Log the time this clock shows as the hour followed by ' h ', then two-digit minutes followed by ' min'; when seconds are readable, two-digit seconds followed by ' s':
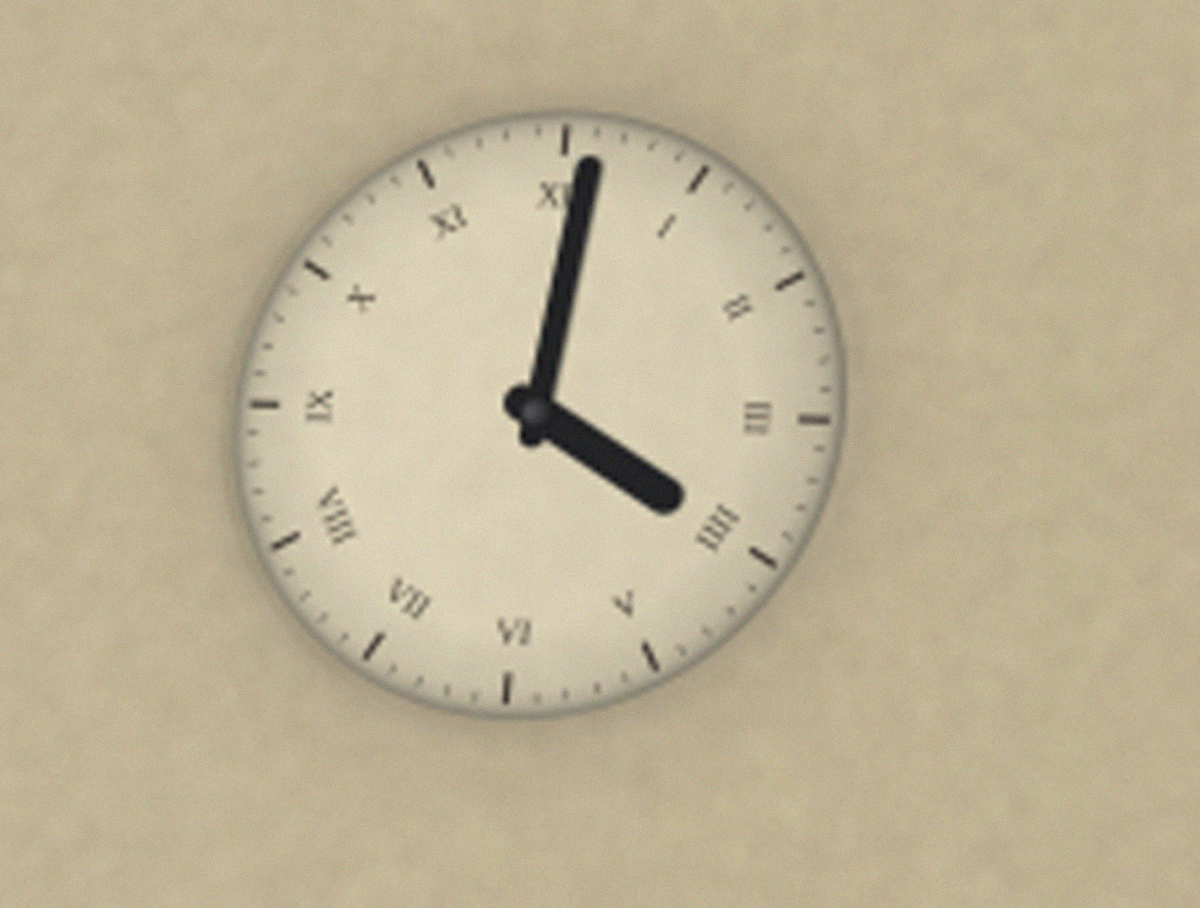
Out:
4 h 01 min
